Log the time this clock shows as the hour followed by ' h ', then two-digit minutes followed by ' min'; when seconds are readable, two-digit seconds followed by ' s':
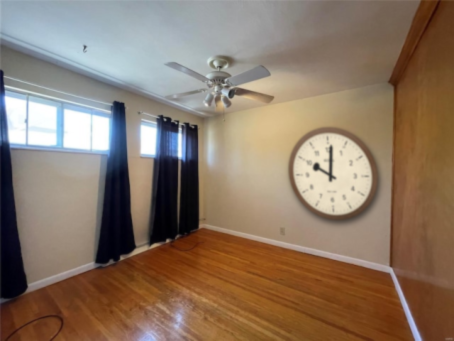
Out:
10 h 01 min
